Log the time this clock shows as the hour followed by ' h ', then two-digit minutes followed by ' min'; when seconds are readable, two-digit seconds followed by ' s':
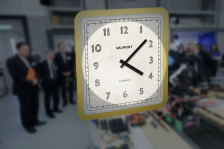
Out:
4 h 08 min
